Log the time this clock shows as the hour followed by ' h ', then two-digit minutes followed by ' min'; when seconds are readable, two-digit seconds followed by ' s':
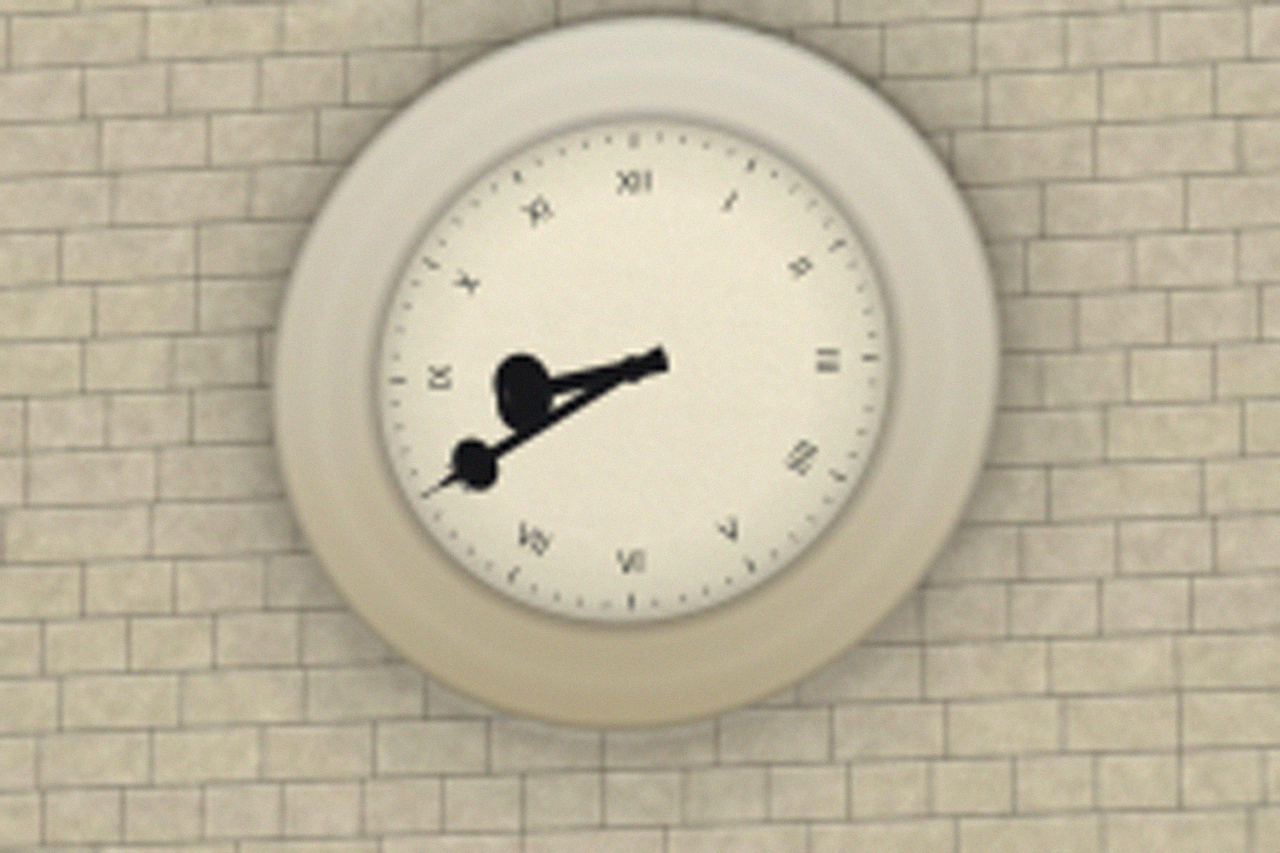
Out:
8 h 40 min
